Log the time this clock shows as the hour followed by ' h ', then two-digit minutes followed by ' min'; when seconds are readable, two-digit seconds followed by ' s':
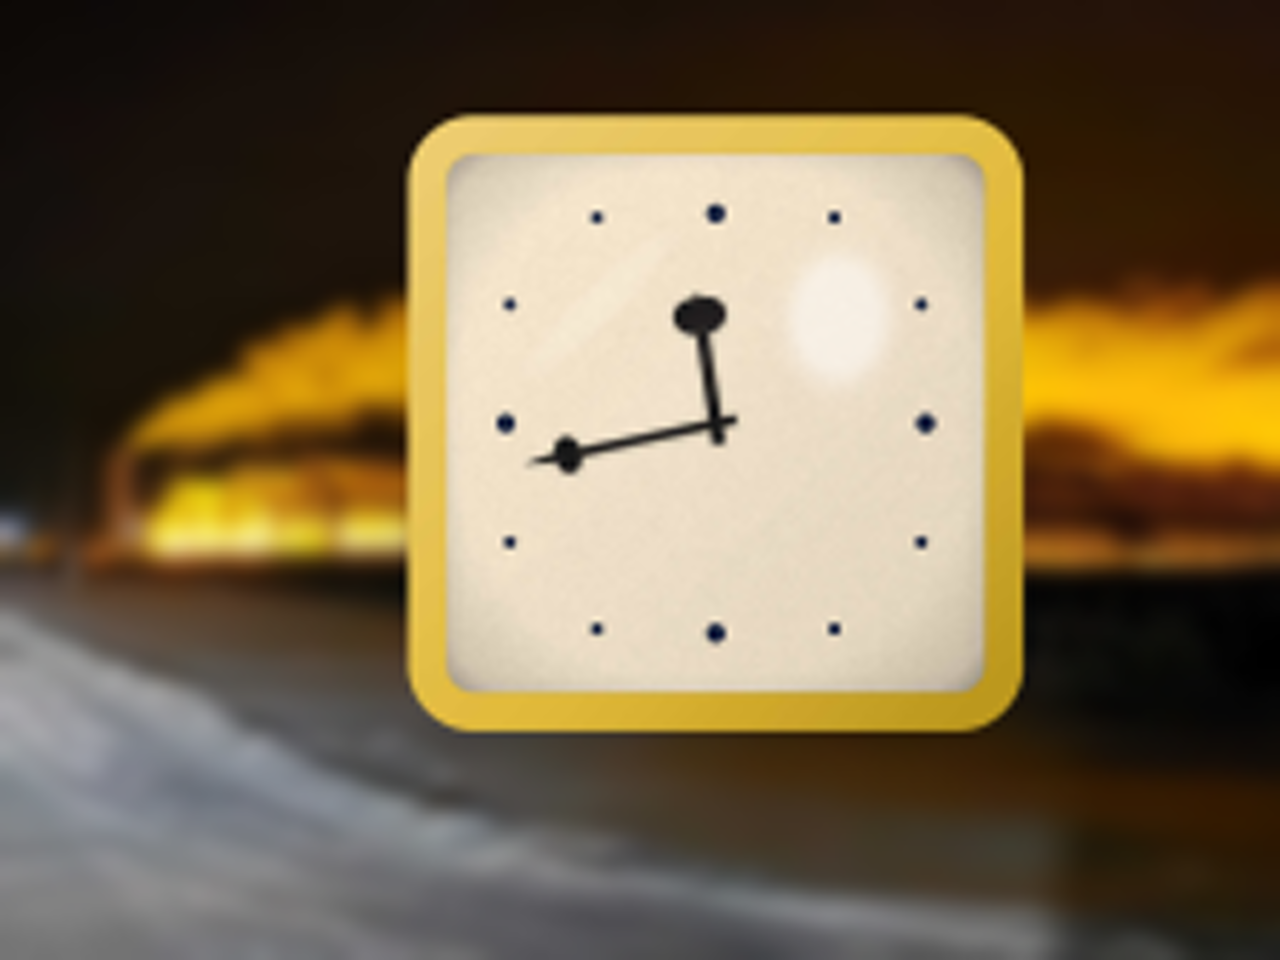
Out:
11 h 43 min
